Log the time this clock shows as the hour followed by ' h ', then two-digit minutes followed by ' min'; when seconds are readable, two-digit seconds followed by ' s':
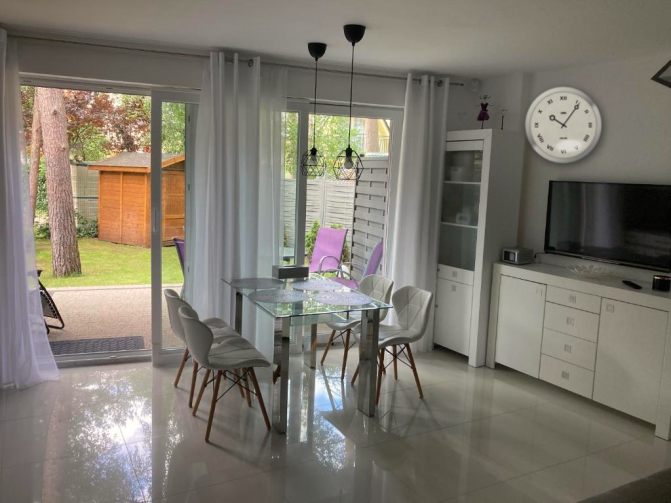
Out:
10 h 06 min
